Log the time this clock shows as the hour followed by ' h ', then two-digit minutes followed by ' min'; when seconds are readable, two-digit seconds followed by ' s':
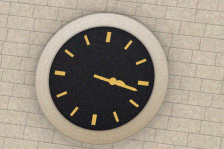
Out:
3 h 17 min
